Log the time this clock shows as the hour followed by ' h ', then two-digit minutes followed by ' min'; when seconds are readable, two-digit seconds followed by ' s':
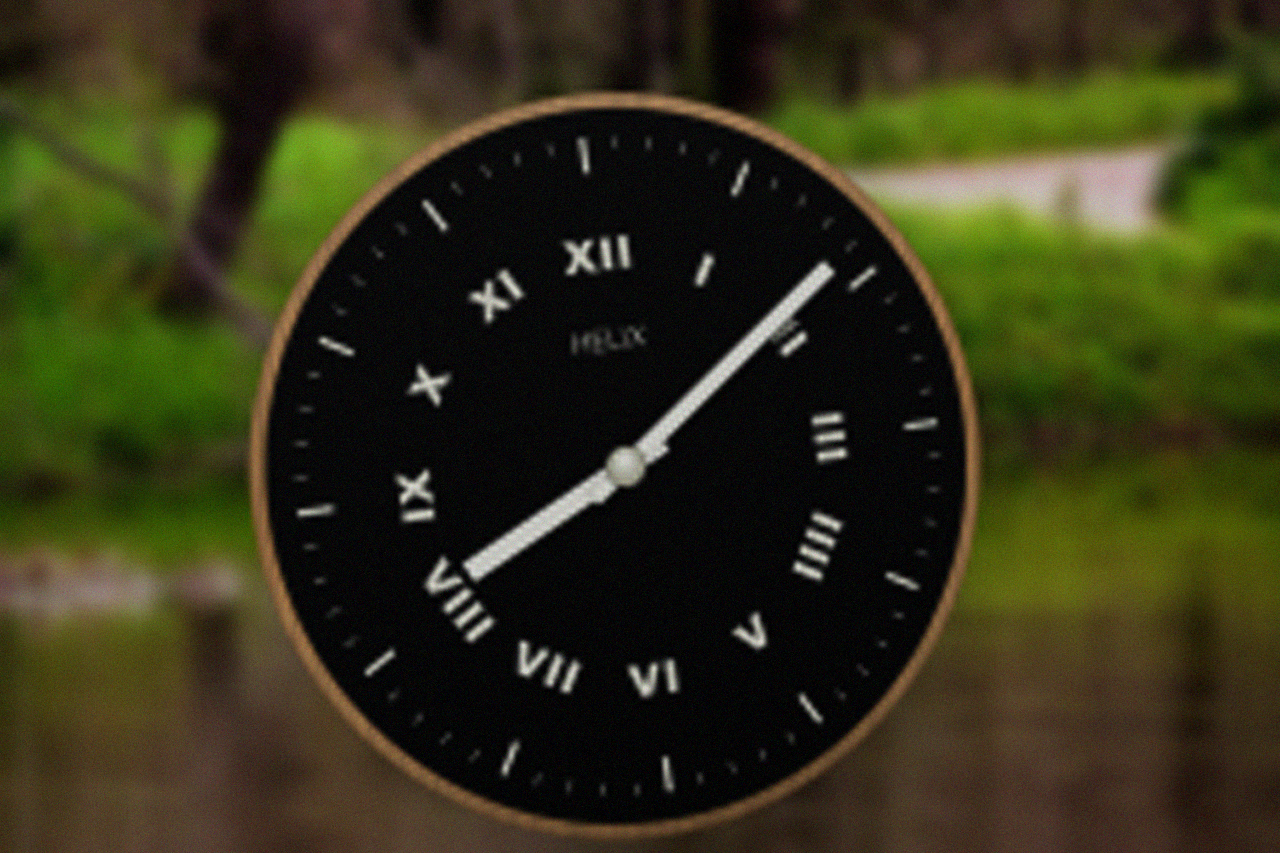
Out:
8 h 09 min
